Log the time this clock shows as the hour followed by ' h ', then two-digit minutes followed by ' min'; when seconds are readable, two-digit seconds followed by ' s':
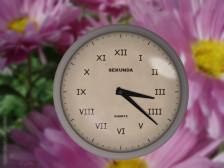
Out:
3 h 22 min
